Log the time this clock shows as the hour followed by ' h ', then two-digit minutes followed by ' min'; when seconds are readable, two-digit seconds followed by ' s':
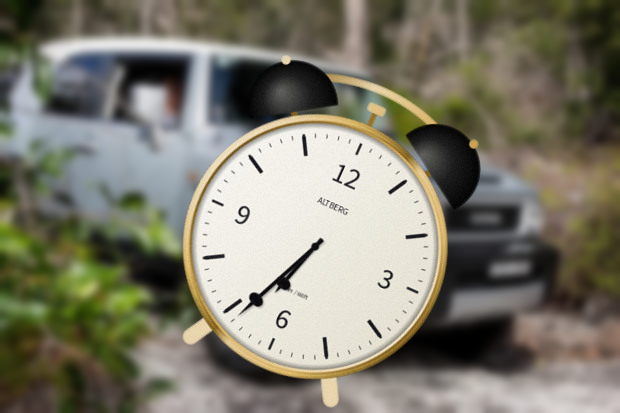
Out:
6 h 34 min
